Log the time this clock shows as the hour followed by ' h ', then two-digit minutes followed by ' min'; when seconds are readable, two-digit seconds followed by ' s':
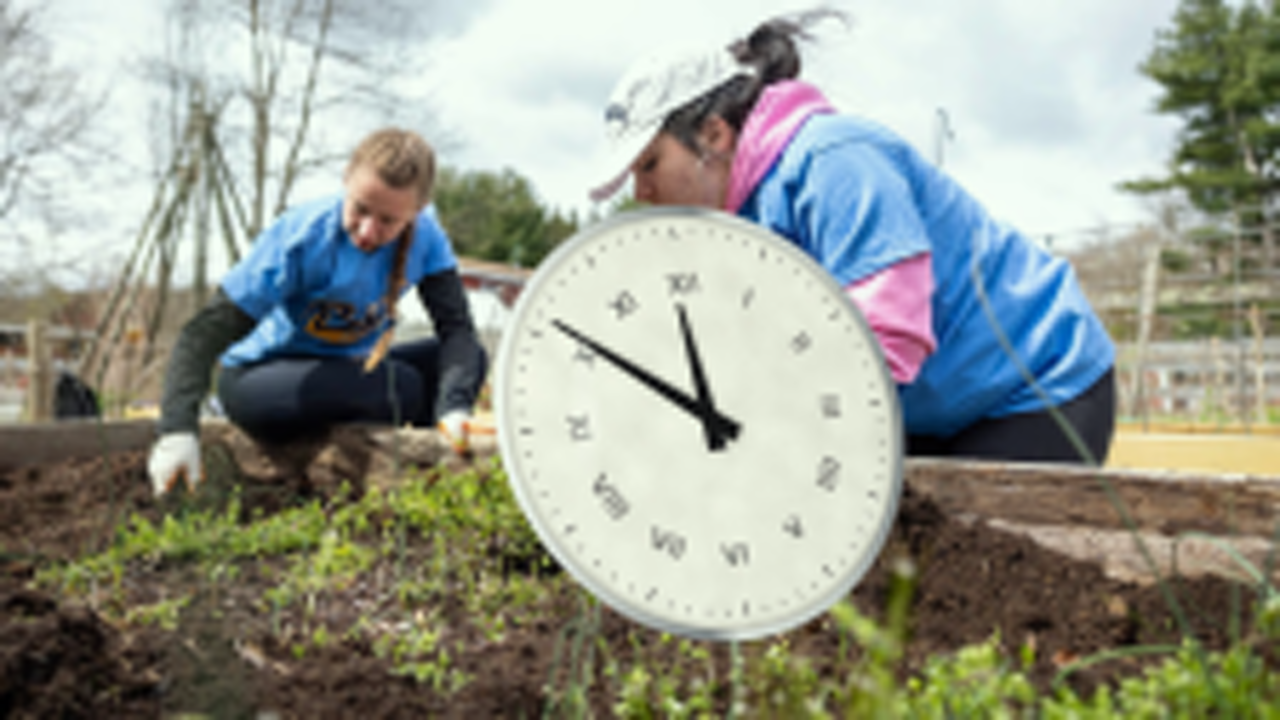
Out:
11 h 51 min
